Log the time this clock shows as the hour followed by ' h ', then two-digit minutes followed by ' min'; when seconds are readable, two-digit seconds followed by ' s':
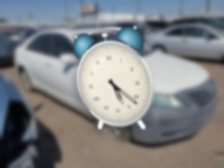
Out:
5 h 22 min
